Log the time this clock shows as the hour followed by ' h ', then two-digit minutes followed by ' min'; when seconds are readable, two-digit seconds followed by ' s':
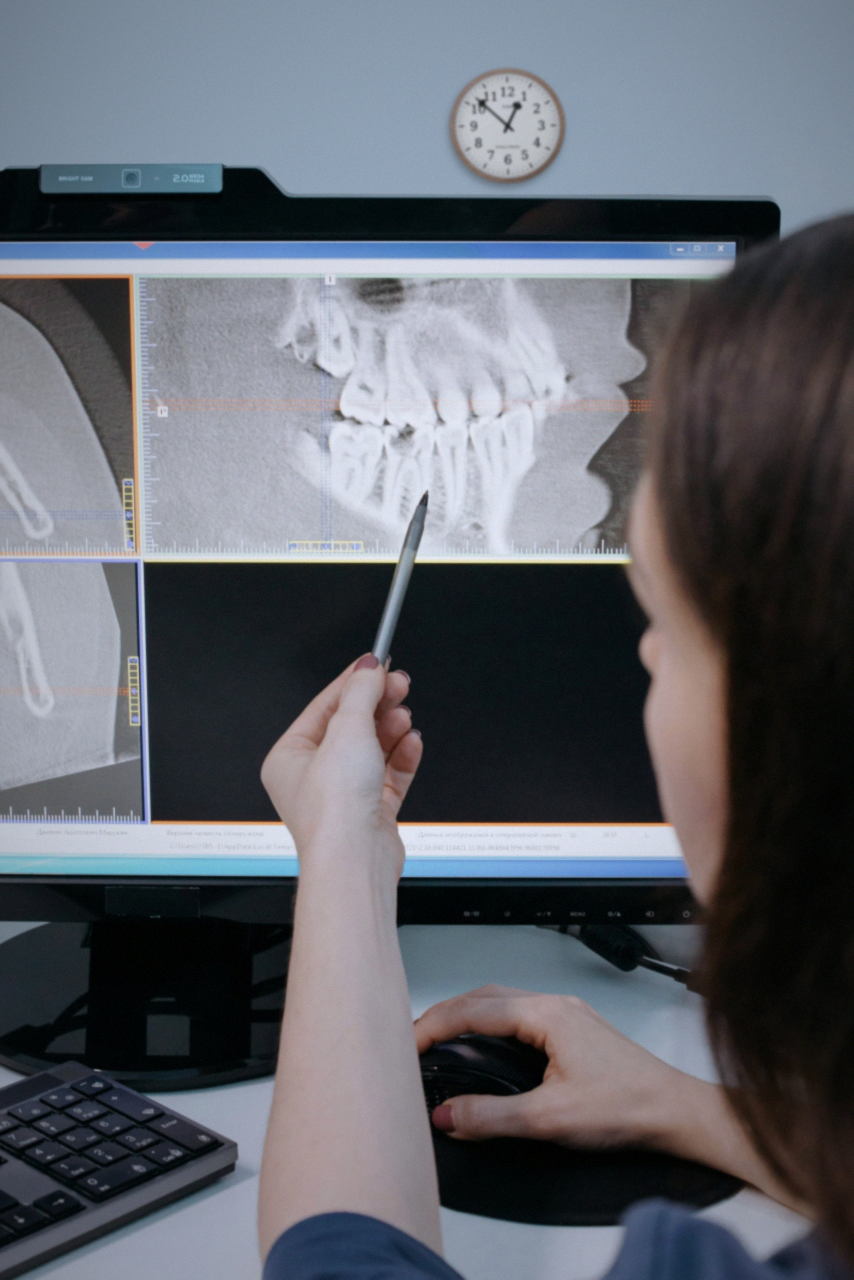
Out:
12 h 52 min
